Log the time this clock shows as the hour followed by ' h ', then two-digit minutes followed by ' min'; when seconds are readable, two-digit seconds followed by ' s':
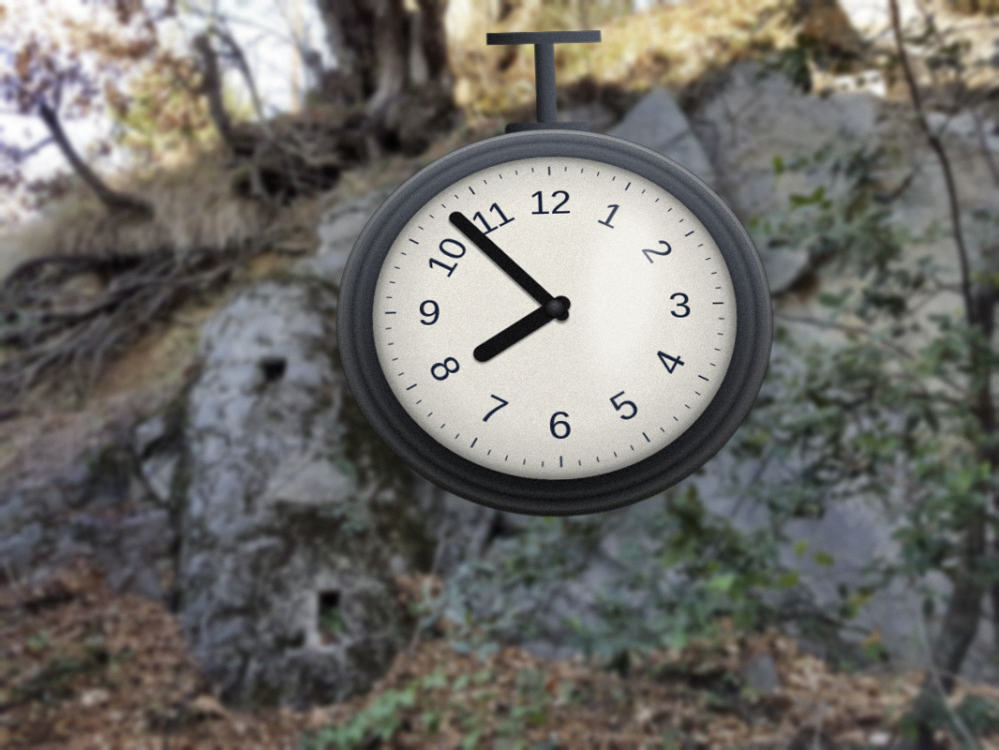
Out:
7 h 53 min
